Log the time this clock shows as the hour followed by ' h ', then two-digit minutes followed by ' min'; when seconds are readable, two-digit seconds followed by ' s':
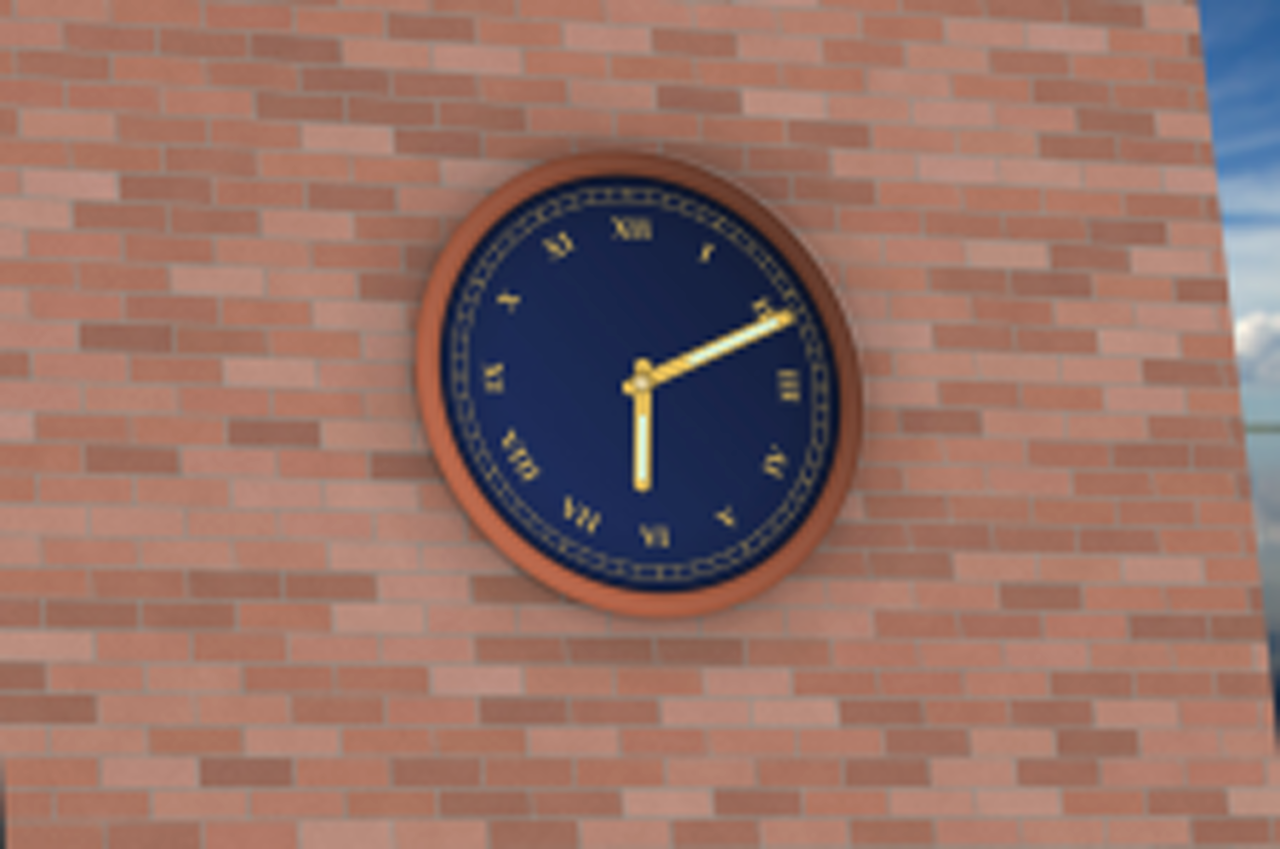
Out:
6 h 11 min
